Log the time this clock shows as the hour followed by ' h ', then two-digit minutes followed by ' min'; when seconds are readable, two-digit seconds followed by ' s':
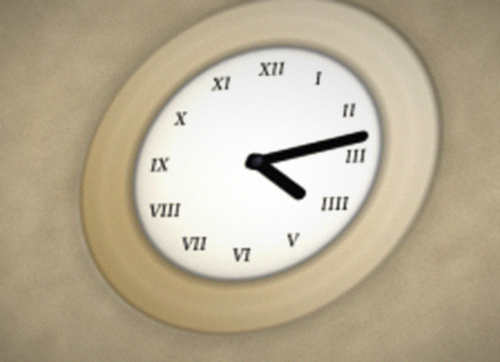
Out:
4 h 13 min
